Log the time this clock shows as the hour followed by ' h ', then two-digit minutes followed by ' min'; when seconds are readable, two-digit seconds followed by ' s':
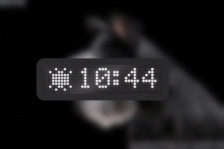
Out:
10 h 44 min
